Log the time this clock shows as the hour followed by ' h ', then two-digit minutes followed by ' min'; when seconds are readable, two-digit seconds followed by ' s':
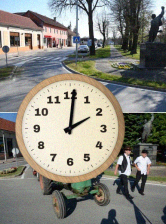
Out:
2 h 01 min
